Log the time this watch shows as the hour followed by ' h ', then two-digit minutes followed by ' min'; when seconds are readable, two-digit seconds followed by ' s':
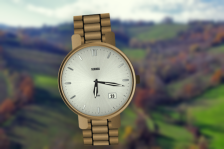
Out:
6 h 17 min
